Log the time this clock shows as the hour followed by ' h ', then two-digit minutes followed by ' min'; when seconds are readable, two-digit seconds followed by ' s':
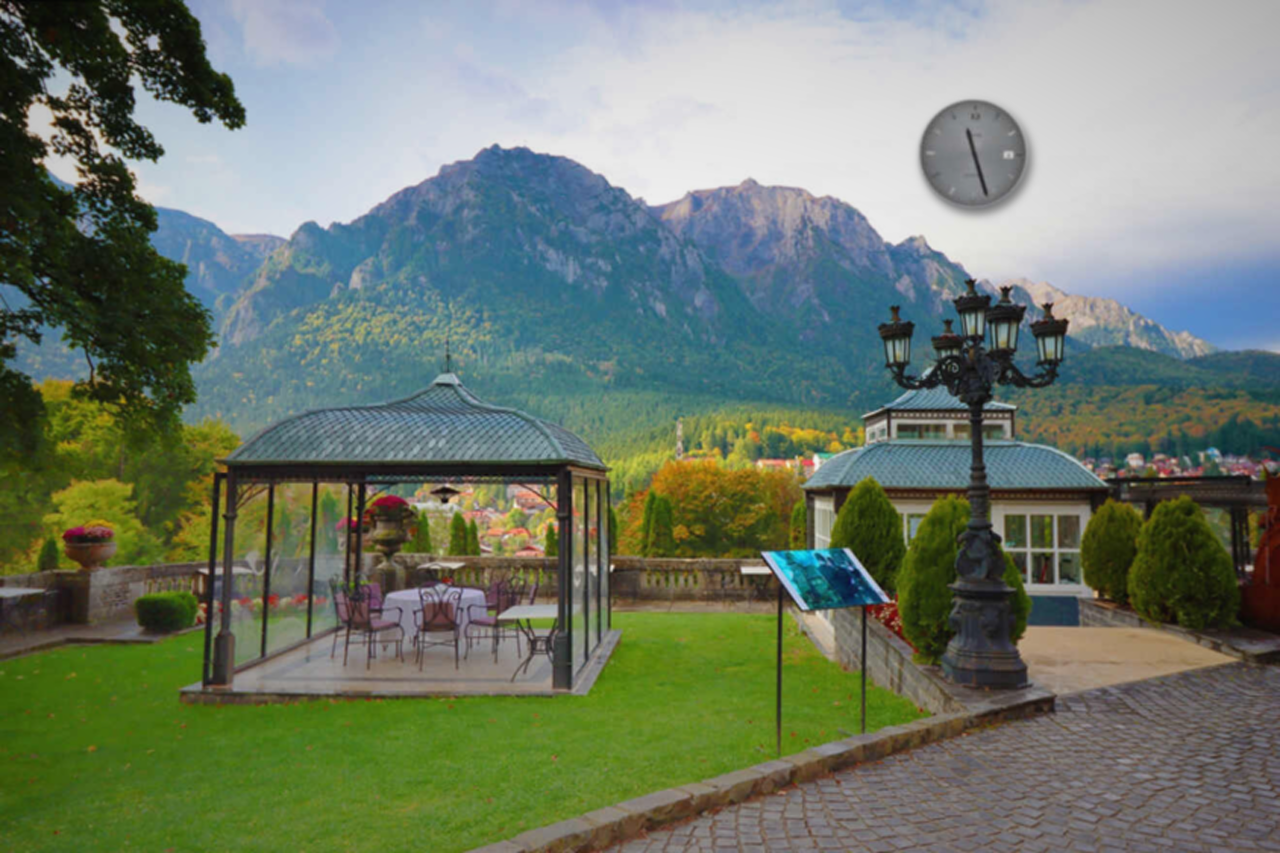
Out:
11 h 27 min
